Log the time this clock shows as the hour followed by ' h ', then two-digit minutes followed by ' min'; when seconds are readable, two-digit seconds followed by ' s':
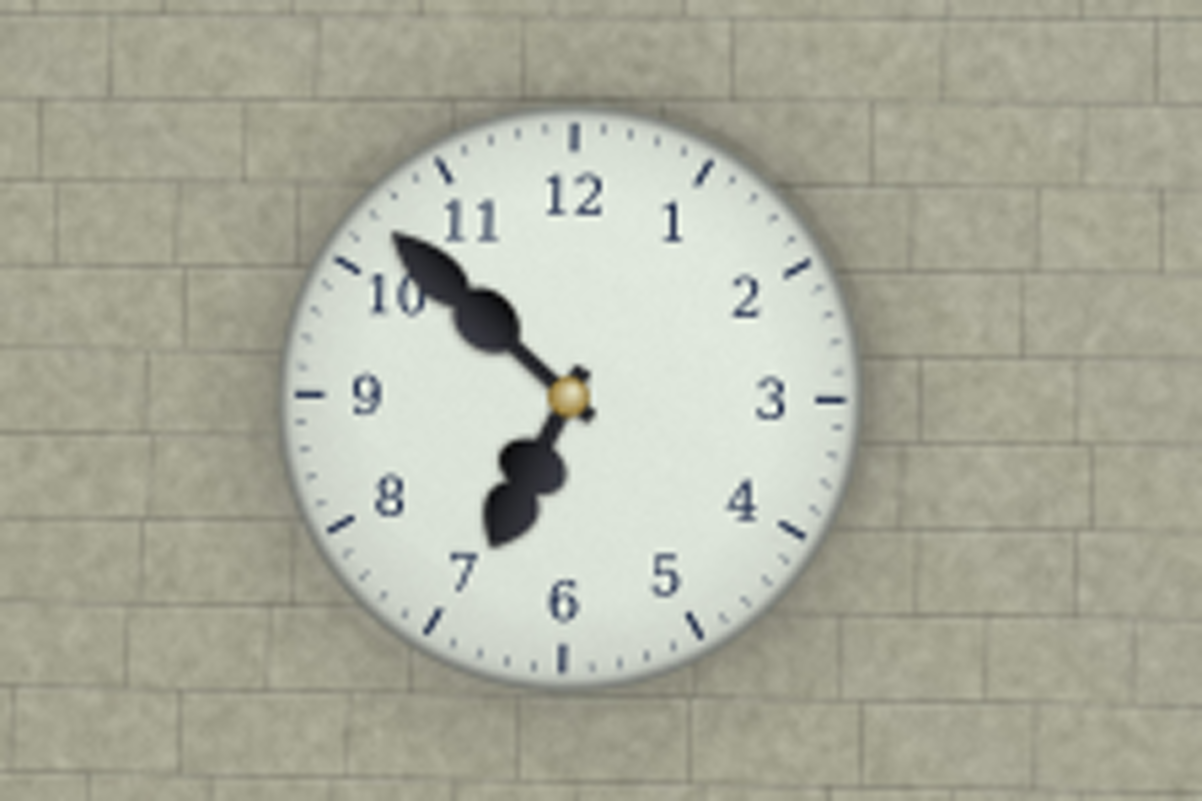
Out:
6 h 52 min
